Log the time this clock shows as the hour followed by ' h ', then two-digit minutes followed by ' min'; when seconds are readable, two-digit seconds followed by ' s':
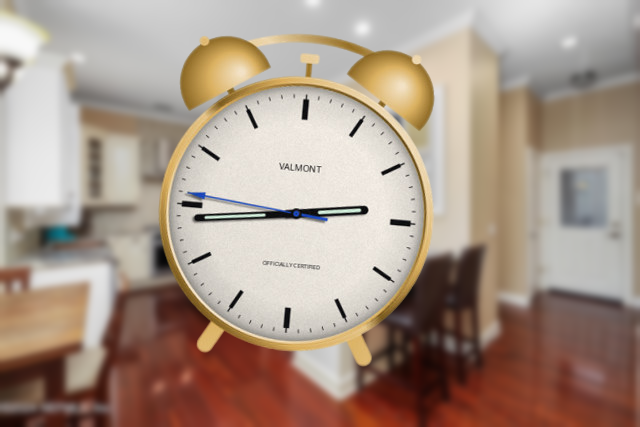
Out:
2 h 43 min 46 s
